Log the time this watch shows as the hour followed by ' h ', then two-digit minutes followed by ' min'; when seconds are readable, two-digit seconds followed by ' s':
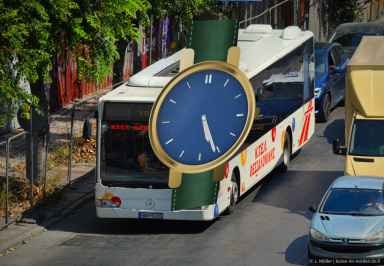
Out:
5 h 26 min
